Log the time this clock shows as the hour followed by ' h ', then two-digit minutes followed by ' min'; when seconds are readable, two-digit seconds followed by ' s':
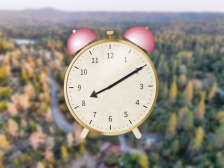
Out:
8 h 10 min
